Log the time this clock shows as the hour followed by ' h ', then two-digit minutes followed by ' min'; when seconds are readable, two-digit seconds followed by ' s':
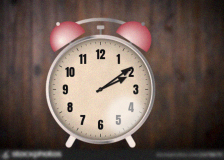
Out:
2 h 09 min
